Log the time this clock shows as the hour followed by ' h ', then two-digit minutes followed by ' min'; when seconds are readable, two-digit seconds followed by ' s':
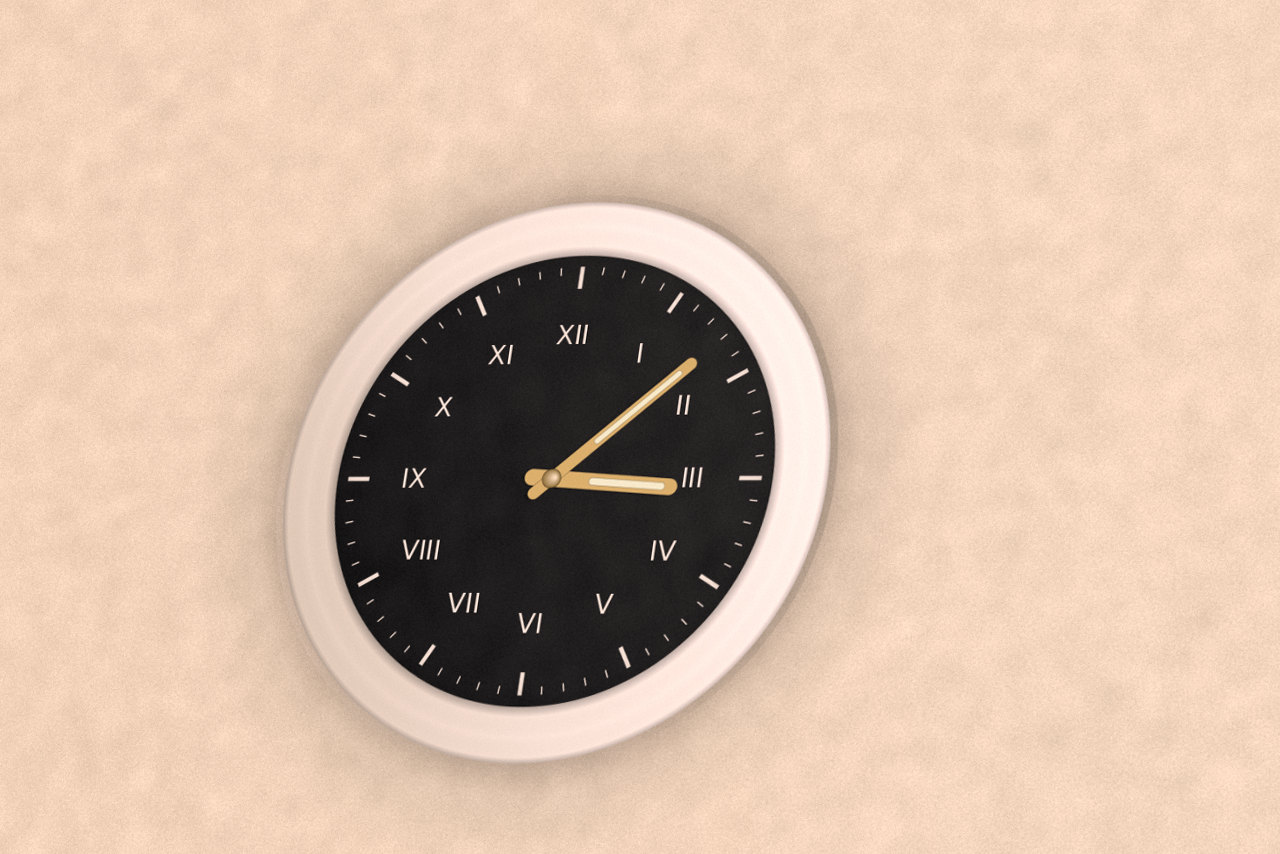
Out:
3 h 08 min
